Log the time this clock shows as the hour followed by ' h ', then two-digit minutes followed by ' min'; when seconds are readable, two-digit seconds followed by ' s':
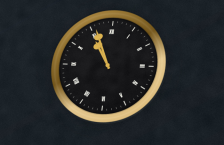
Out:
10 h 56 min
